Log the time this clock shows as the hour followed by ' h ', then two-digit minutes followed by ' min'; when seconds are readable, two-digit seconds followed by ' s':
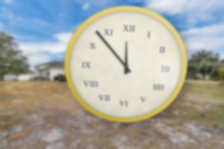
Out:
11 h 53 min
